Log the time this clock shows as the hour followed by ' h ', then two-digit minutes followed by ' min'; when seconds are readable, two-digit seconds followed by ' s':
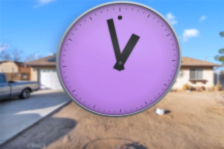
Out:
12 h 58 min
